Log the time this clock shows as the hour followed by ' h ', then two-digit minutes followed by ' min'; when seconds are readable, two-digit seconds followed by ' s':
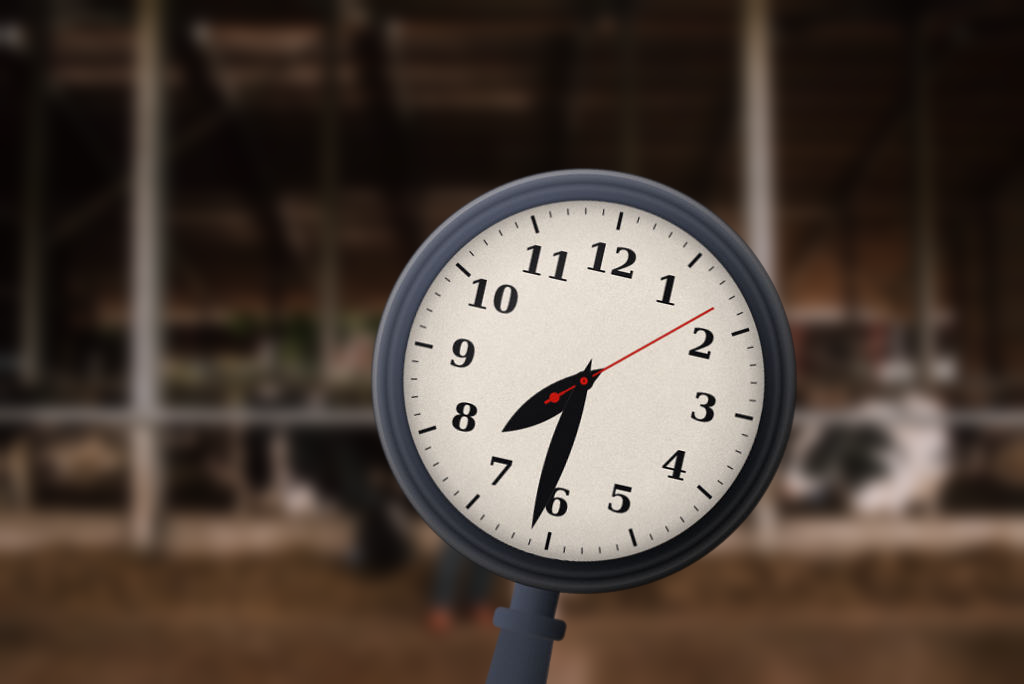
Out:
7 h 31 min 08 s
